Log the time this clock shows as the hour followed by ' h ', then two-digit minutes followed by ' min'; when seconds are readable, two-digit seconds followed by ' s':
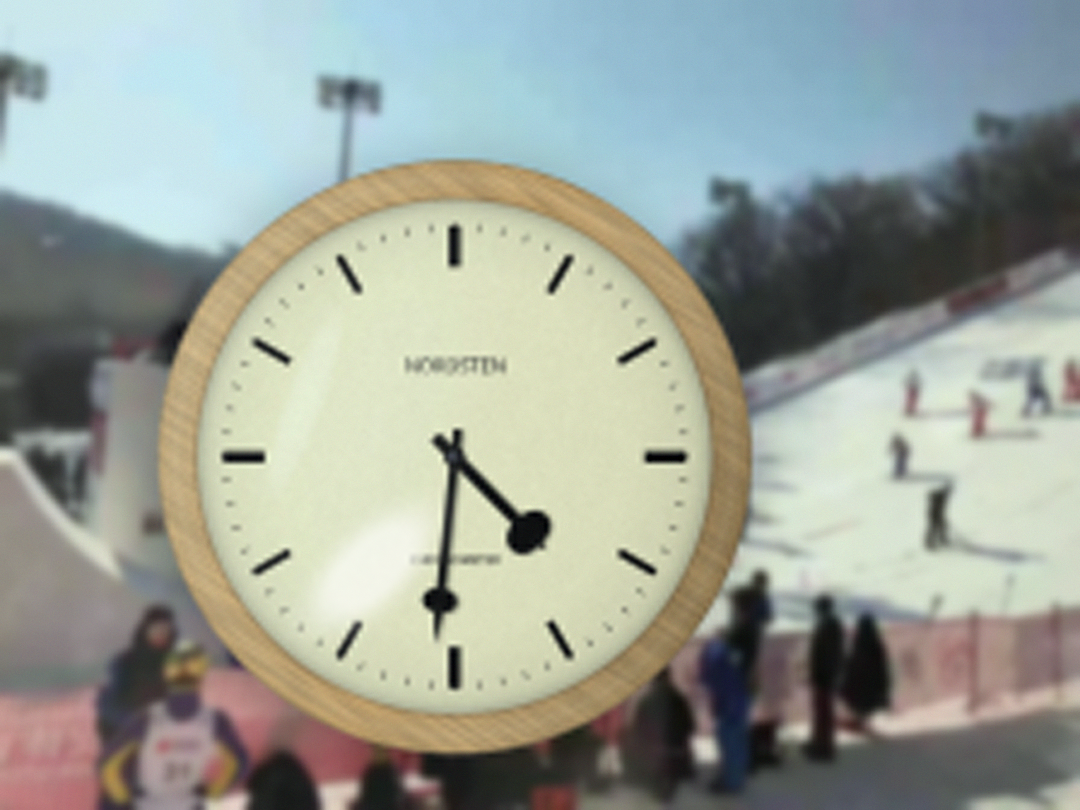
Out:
4 h 31 min
